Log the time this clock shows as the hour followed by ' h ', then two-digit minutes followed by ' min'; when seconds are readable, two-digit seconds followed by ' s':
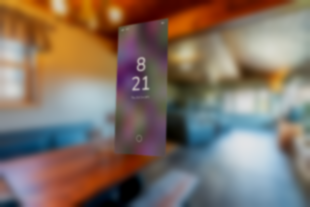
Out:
8 h 21 min
